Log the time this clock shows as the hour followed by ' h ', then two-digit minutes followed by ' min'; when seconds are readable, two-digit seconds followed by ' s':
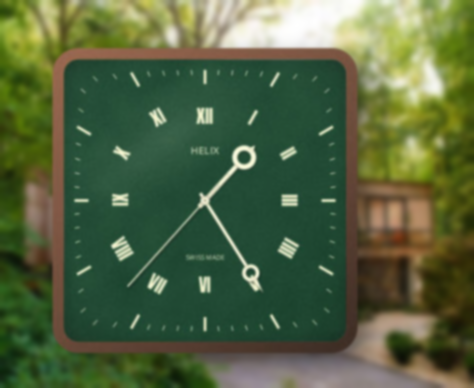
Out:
1 h 24 min 37 s
